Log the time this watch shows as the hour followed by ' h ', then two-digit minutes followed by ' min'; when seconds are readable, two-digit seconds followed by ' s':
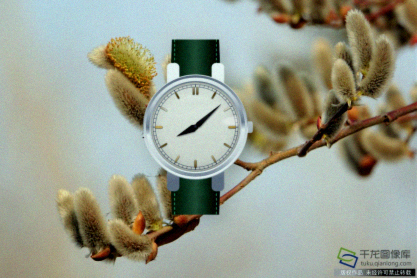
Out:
8 h 08 min
